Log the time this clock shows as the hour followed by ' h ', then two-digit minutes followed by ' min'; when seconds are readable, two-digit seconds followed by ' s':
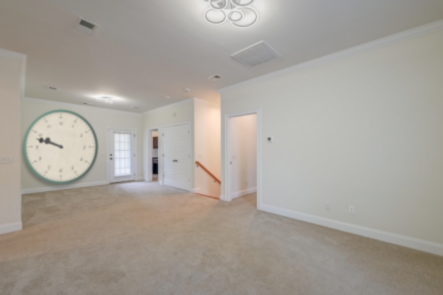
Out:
9 h 48 min
